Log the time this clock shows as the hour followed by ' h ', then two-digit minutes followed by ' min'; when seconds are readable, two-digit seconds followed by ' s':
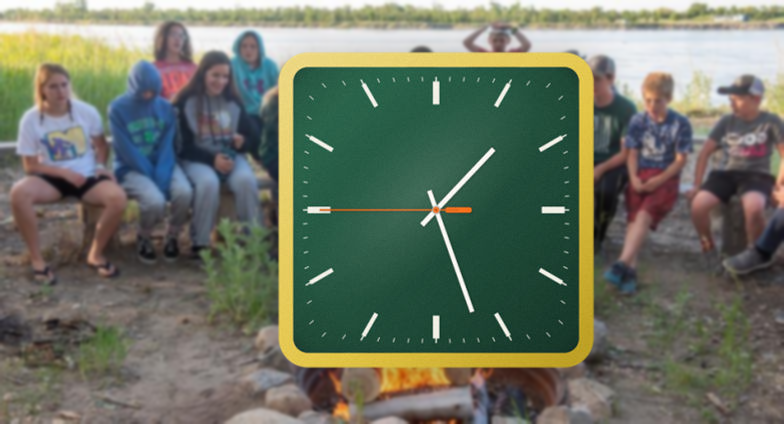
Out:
1 h 26 min 45 s
